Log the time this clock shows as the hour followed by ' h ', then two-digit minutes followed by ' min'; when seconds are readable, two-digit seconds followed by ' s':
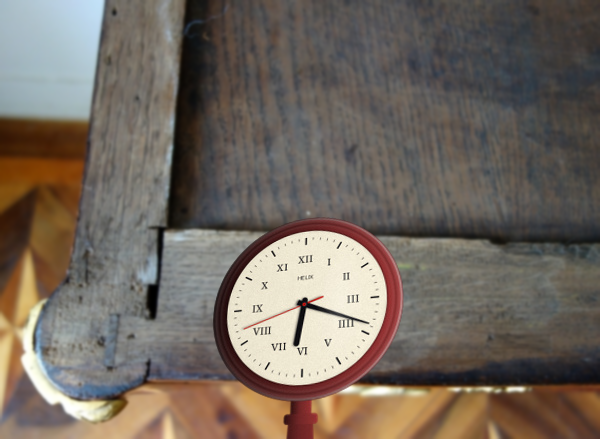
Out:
6 h 18 min 42 s
